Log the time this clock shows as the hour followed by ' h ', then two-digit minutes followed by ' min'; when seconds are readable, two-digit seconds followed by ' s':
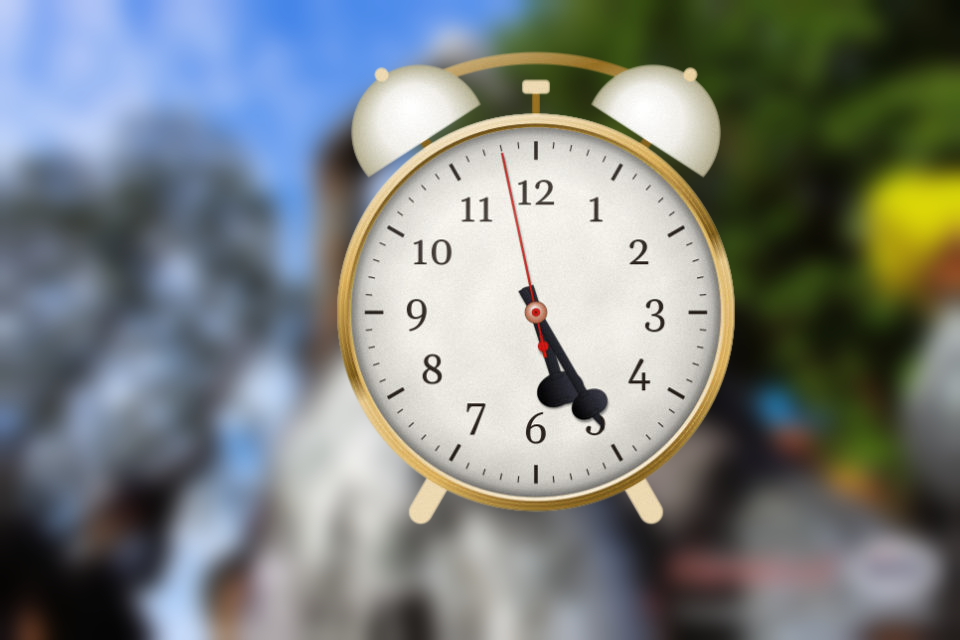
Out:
5 h 24 min 58 s
